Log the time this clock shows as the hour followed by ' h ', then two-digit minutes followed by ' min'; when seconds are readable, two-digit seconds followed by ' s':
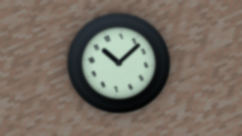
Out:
11 h 12 min
